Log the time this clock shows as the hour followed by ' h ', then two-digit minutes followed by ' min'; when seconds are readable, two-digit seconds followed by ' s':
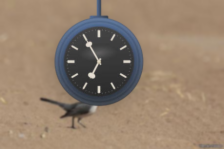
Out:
6 h 55 min
